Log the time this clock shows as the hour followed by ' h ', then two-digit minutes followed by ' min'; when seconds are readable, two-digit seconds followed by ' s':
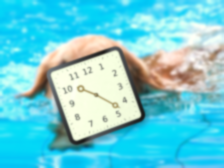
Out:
10 h 23 min
